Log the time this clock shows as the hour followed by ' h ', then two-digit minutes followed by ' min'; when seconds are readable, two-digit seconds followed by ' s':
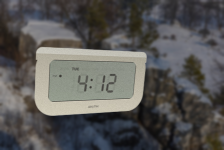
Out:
4 h 12 min
